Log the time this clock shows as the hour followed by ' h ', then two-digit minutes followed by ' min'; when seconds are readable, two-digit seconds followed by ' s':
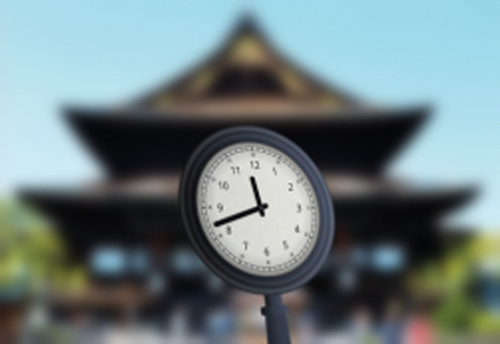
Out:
11 h 42 min
